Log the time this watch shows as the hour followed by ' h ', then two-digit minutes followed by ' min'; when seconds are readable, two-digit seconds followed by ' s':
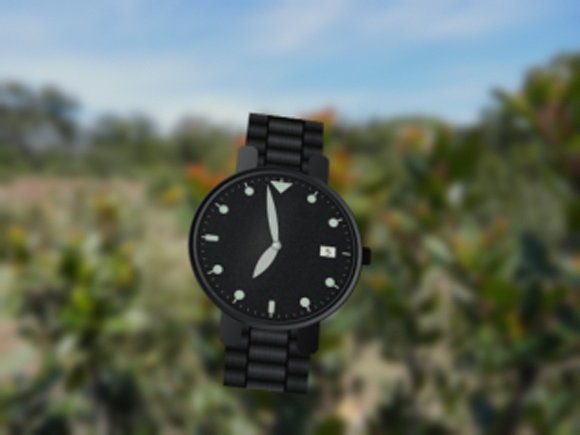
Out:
6 h 58 min
